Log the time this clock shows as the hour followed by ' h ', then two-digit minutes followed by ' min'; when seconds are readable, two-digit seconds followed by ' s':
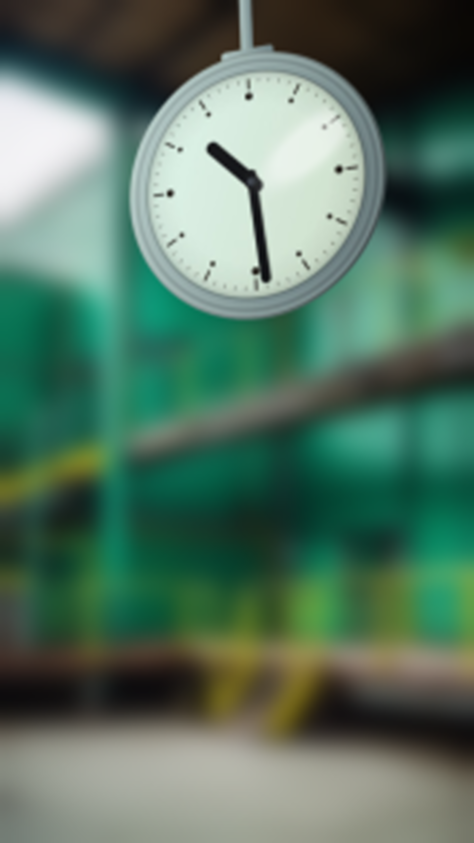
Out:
10 h 29 min
